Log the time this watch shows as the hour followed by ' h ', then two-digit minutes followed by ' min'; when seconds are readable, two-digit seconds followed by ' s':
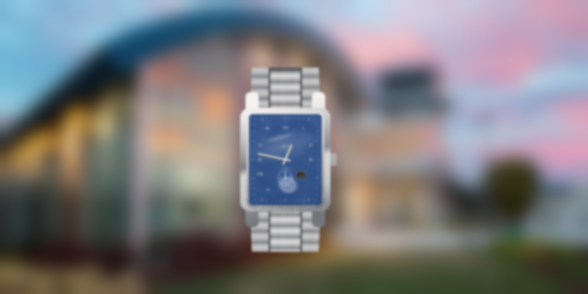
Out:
12 h 47 min
